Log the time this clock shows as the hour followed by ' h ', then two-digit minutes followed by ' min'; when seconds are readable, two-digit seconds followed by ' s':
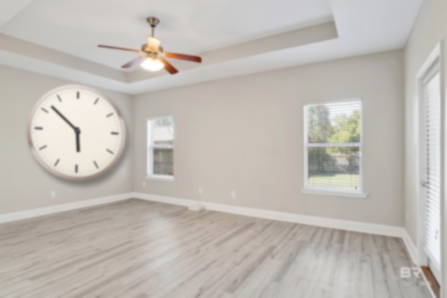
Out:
5 h 52 min
